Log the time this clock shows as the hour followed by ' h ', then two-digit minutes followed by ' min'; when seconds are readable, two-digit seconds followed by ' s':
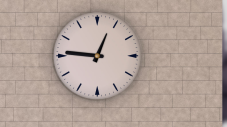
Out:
12 h 46 min
